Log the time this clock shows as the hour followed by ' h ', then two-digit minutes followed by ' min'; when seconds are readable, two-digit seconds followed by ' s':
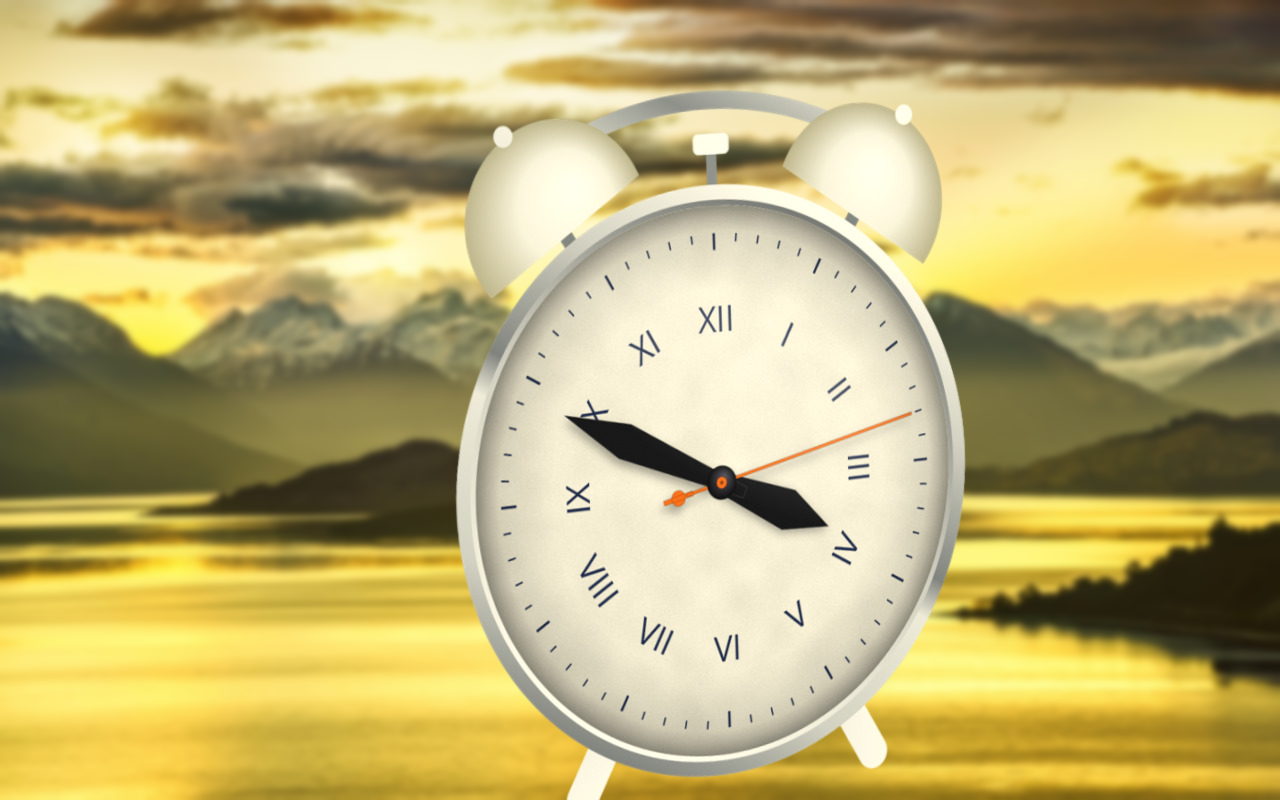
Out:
3 h 49 min 13 s
